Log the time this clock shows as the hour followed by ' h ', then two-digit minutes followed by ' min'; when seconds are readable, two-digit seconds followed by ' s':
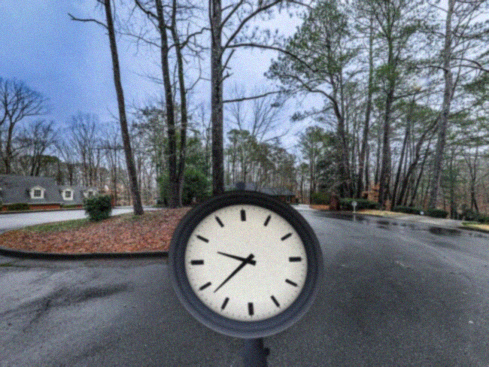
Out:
9 h 38 min
